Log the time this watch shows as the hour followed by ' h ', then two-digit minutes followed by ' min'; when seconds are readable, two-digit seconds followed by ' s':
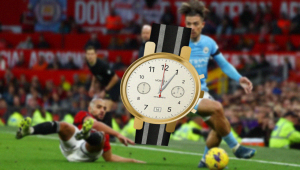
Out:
12 h 05 min
